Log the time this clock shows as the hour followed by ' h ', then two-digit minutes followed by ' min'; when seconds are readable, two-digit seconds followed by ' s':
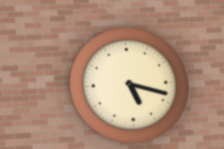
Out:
5 h 18 min
